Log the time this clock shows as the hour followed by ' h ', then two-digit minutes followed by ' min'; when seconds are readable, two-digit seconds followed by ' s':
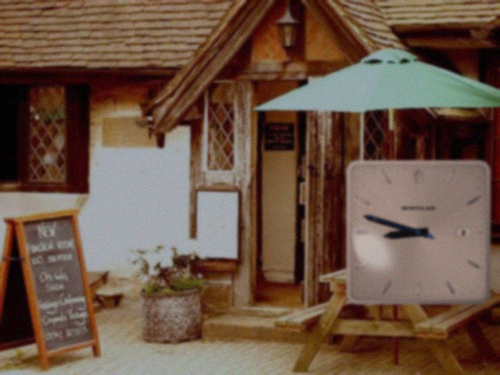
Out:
8 h 47 min 48 s
